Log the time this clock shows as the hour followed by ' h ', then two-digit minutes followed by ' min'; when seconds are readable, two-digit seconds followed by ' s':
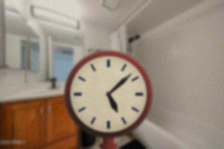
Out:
5 h 08 min
